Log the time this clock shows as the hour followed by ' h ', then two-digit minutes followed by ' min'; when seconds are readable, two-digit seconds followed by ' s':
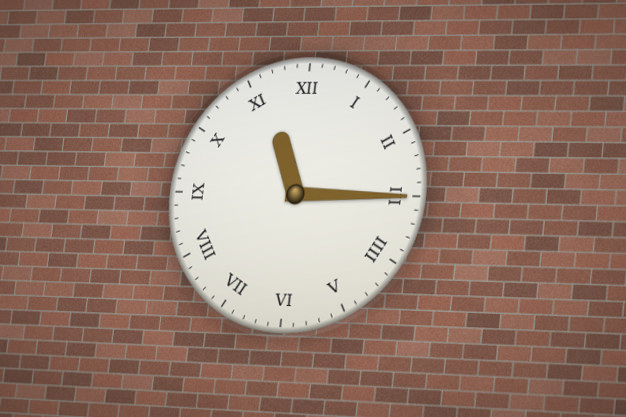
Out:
11 h 15 min
